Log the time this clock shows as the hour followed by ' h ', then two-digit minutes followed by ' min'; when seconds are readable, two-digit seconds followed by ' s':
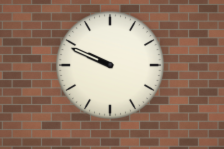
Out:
9 h 49 min
